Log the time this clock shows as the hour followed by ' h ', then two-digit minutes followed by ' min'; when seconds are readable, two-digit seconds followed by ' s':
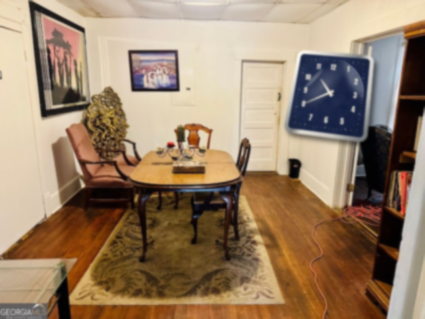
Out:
10 h 40 min
